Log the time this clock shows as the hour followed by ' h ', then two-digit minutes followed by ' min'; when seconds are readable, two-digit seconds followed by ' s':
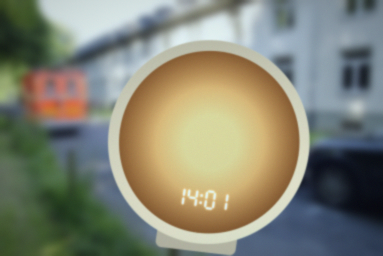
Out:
14 h 01 min
